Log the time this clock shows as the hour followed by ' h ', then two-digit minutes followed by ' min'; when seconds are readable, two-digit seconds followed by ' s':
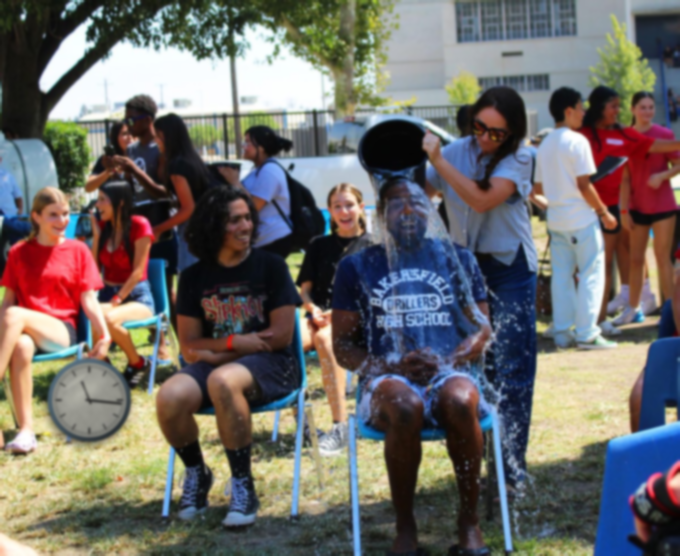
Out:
11 h 16 min
